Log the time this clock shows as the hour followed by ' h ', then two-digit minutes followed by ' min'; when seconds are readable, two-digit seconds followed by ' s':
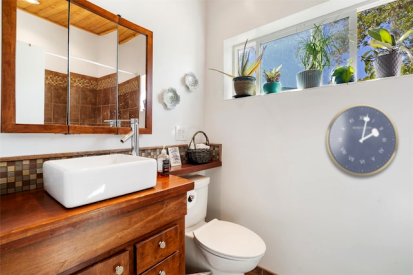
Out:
2 h 02 min
